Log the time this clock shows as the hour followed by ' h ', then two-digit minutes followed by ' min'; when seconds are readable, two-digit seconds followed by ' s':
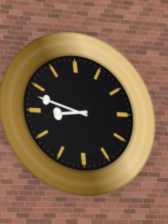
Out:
8 h 48 min
